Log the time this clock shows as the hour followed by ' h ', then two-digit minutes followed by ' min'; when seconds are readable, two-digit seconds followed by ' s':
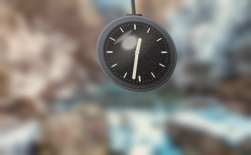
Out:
12 h 32 min
